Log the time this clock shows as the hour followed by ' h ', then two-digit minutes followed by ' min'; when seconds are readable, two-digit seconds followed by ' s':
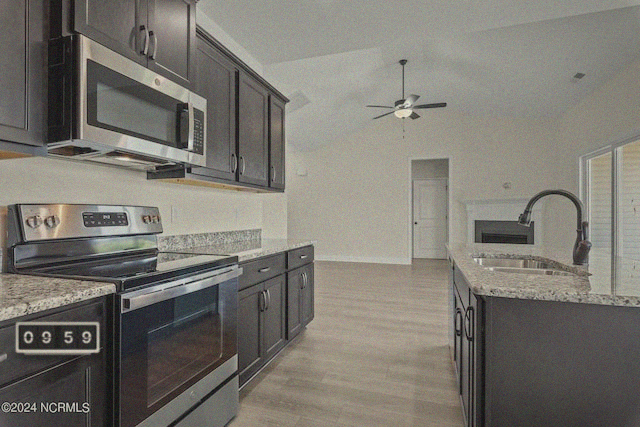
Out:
9 h 59 min
